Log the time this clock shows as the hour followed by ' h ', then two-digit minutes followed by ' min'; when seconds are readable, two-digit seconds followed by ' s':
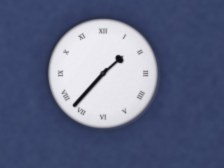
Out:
1 h 37 min
